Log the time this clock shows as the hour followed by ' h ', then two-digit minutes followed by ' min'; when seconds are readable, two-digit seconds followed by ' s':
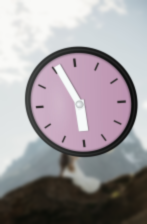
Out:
5 h 56 min
